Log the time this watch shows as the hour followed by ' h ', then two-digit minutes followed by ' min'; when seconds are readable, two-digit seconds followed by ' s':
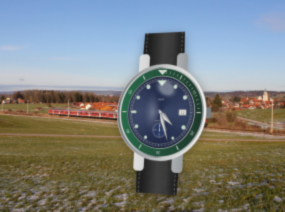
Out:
4 h 27 min
